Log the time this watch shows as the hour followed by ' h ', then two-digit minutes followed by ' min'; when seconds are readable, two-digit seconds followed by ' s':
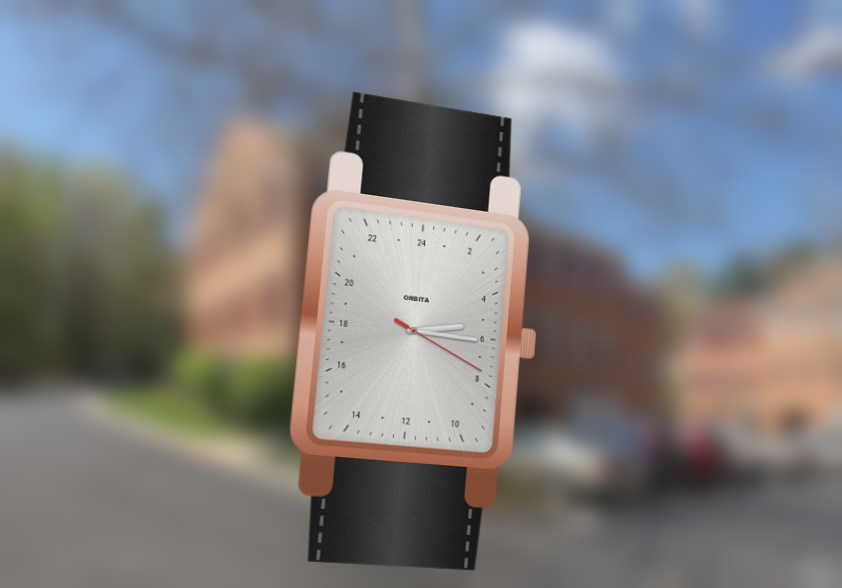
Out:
5 h 15 min 19 s
